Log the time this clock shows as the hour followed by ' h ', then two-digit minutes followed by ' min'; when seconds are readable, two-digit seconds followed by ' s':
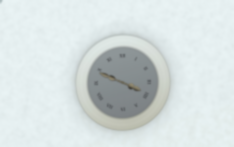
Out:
3 h 49 min
